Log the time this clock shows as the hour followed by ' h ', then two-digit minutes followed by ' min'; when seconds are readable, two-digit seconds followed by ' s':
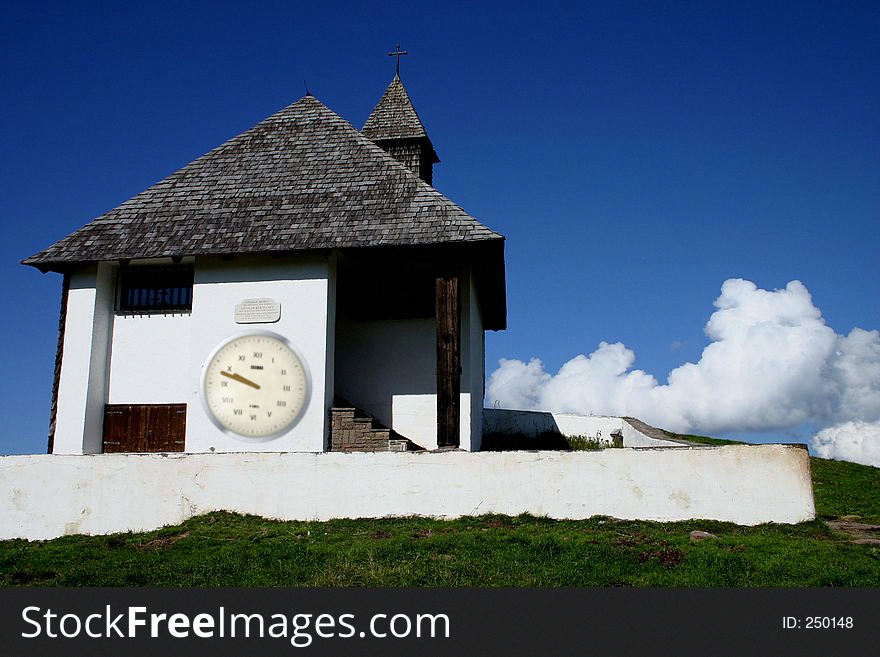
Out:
9 h 48 min
